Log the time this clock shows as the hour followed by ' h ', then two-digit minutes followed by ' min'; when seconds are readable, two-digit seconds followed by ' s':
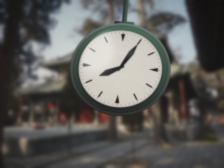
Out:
8 h 05 min
